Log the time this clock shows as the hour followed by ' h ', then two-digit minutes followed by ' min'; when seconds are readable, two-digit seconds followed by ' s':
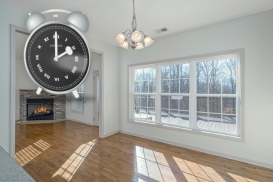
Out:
2 h 00 min
